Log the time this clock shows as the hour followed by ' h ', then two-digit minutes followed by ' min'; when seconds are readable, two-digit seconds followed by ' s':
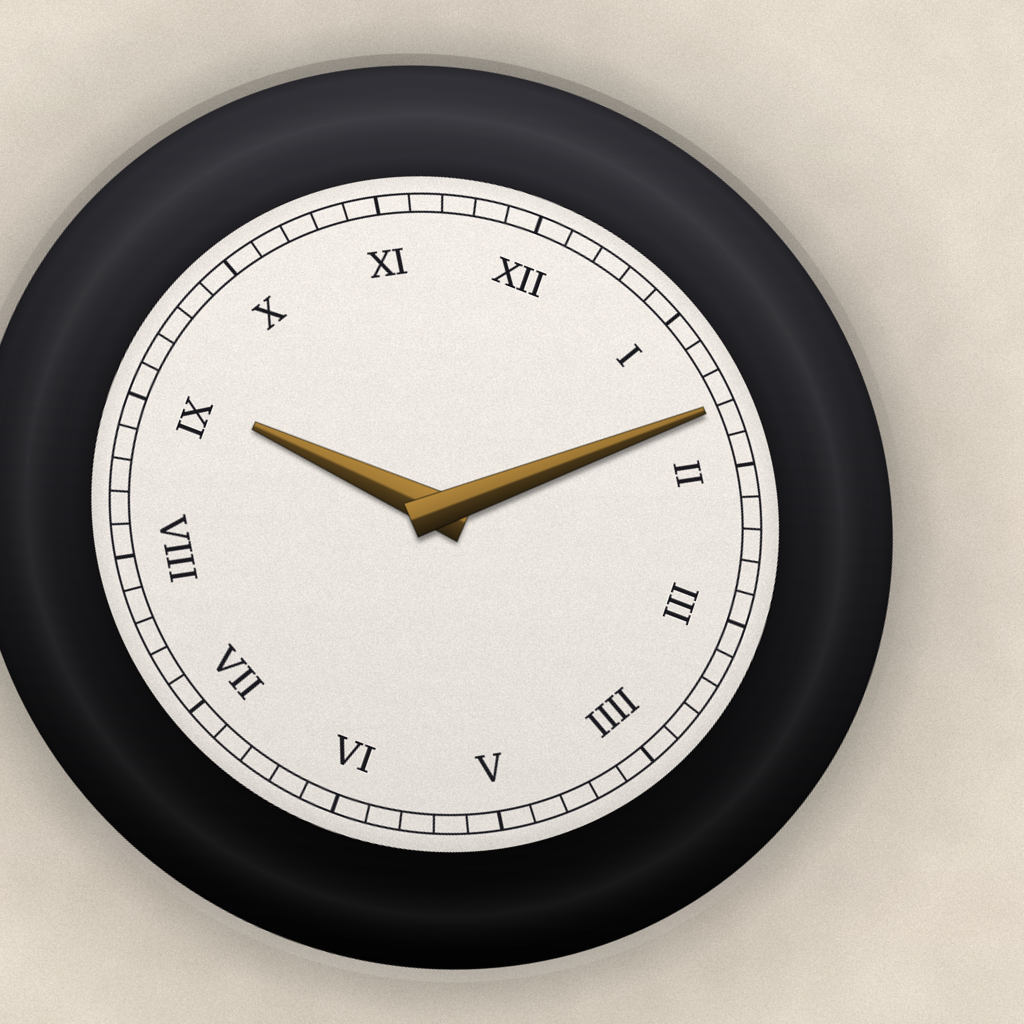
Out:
9 h 08 min
